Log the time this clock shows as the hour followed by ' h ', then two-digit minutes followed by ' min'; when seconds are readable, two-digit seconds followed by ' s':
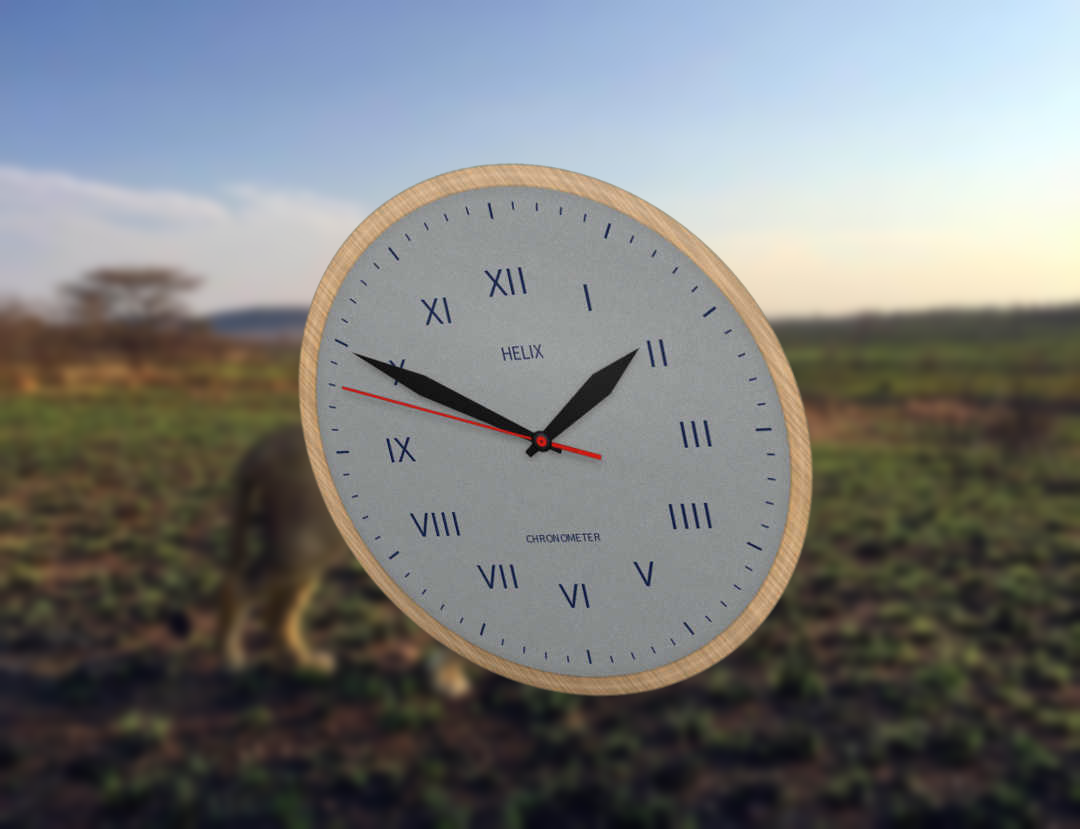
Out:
1 h 49 min 48 s
